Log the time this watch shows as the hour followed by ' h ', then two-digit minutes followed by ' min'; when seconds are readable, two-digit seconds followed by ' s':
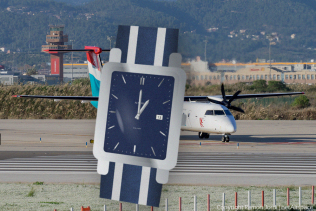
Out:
1 h 00 min
